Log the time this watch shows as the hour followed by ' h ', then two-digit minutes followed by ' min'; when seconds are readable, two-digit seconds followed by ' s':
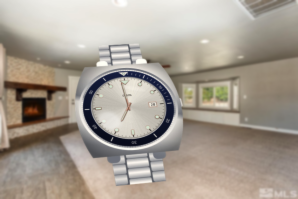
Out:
6 h 59 min
